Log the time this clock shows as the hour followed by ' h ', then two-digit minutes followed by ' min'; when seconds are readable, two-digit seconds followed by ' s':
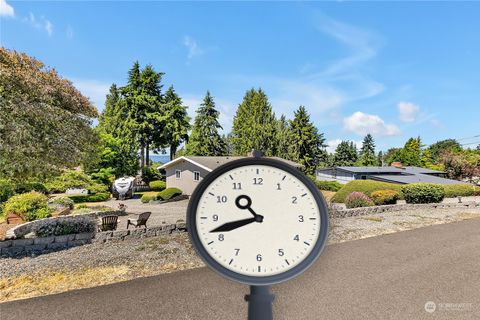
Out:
10 h 42 min
